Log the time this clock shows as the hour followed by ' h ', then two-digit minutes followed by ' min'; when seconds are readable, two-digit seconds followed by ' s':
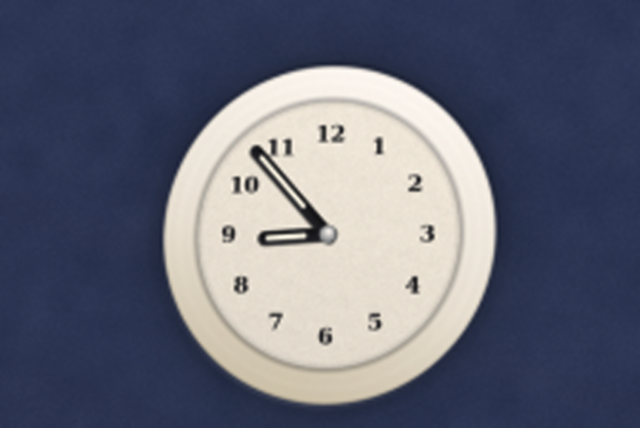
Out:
8 h 53 min
